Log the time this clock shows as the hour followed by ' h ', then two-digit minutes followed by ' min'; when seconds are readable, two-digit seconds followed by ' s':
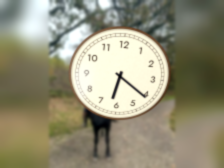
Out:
6 h 21 min
